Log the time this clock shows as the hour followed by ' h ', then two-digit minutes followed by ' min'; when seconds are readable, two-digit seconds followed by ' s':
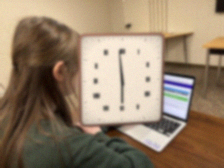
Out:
5 h 59 min
